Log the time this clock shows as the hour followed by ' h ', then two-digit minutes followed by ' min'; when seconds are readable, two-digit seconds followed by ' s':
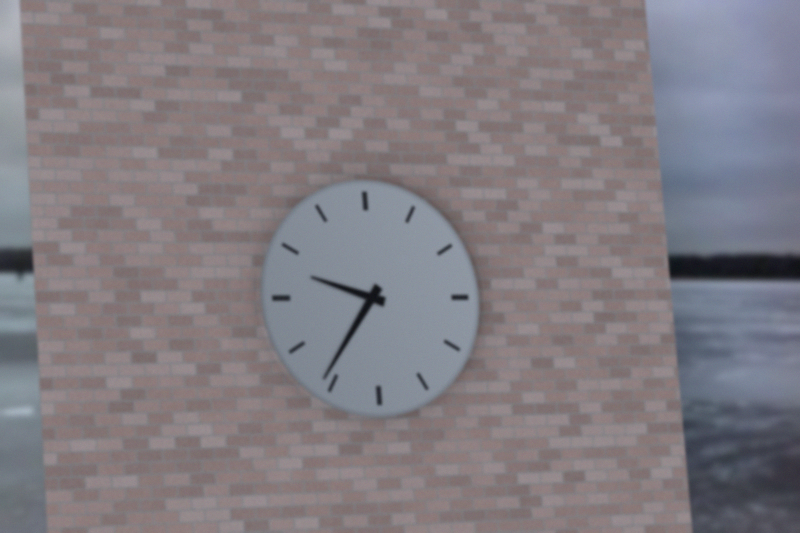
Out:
9 h 36 min
